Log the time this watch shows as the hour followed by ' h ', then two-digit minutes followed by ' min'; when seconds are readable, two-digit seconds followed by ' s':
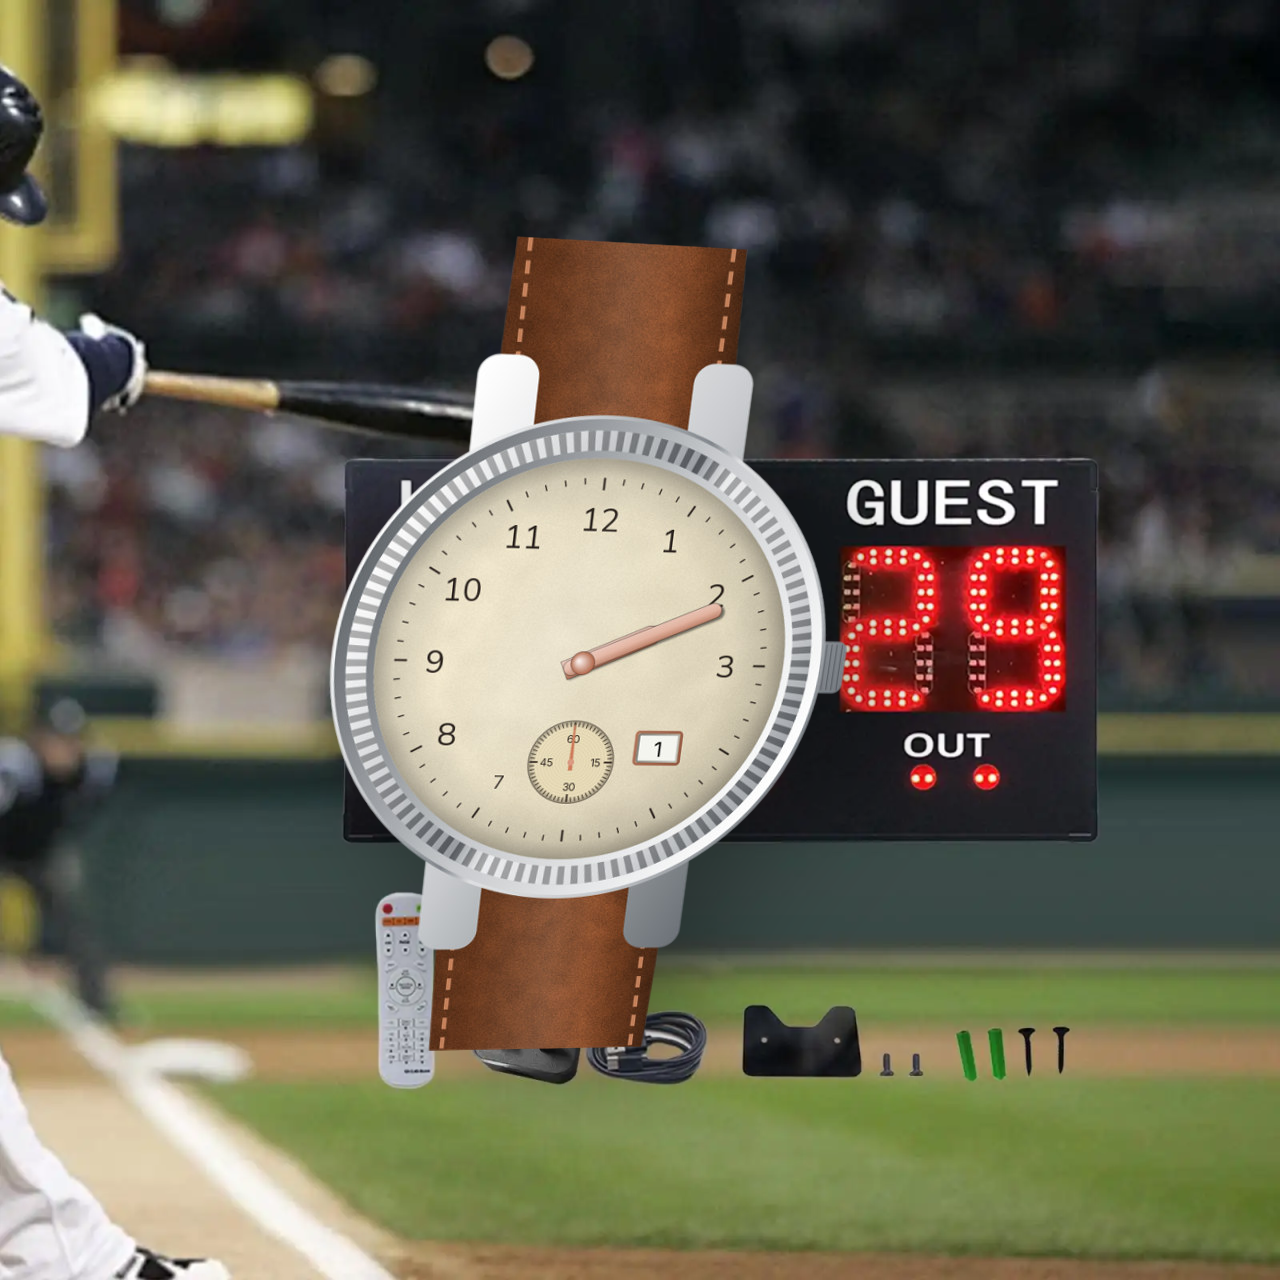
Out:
2 h 11 min 00 s
